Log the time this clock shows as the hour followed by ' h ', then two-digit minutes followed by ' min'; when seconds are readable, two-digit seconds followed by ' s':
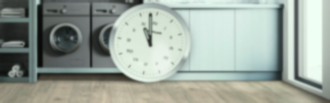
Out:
10 h 58 min
